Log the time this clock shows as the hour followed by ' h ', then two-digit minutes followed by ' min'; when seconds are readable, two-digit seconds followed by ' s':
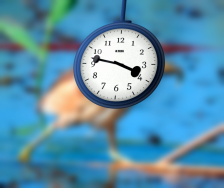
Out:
3 h 47 min
